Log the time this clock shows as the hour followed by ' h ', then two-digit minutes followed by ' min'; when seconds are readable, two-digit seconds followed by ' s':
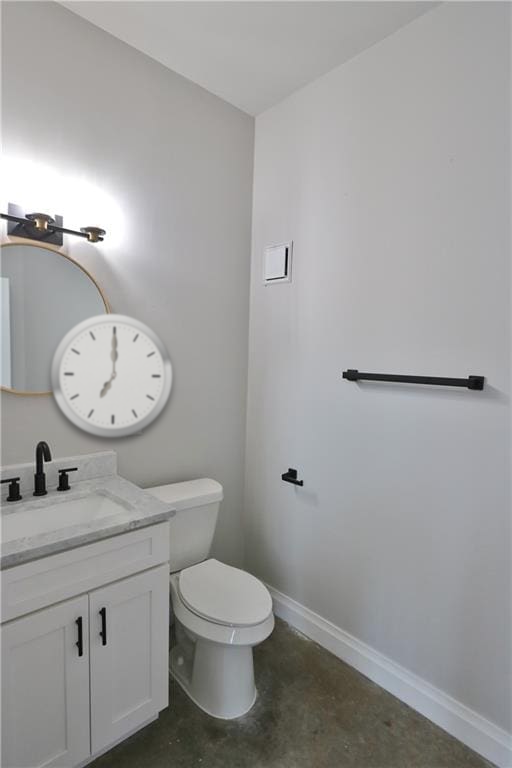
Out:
7 h 00 min
